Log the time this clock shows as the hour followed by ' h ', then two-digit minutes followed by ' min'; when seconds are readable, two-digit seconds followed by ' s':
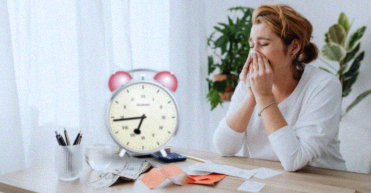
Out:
6 h 44 min
